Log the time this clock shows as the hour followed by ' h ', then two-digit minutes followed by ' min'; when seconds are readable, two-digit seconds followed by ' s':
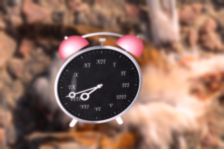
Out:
7 h 42 min
